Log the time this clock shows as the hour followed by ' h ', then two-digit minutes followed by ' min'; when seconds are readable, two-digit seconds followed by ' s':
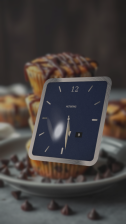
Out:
5 h 29 min
